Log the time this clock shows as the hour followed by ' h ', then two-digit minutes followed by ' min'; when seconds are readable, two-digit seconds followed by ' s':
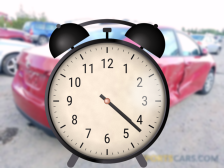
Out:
4 h 22 min
